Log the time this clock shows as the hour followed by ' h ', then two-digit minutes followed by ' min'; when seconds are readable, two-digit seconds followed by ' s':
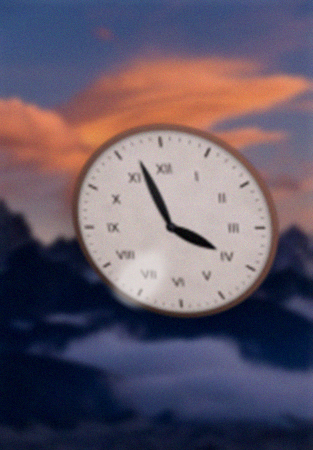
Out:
3 h 57 min
